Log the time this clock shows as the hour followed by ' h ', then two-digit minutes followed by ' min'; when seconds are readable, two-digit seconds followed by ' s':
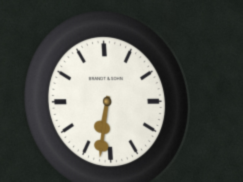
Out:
6 h 32 min
